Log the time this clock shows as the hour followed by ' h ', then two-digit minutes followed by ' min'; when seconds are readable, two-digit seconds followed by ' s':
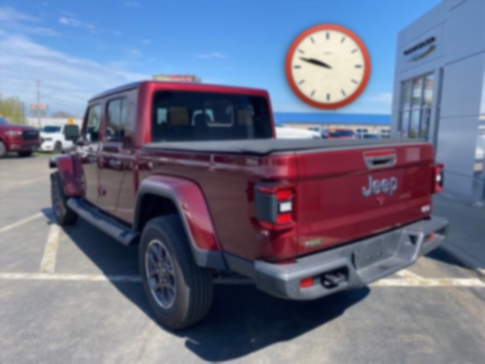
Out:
9 h 48 min
